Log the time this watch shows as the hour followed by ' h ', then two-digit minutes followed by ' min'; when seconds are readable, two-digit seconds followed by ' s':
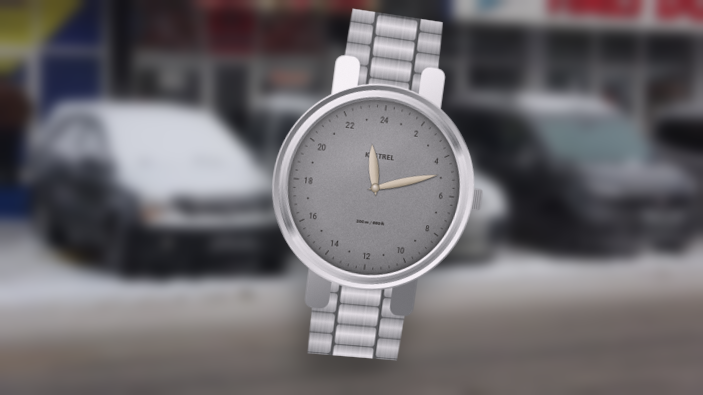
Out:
23 h 12 min
